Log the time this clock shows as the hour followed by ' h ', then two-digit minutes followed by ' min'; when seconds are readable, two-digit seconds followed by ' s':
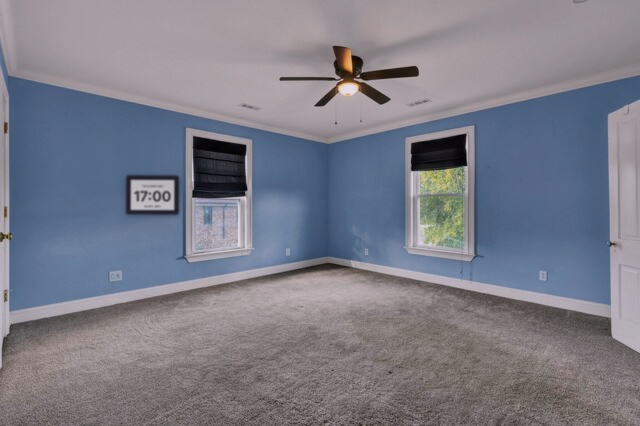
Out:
17 h 00 min
